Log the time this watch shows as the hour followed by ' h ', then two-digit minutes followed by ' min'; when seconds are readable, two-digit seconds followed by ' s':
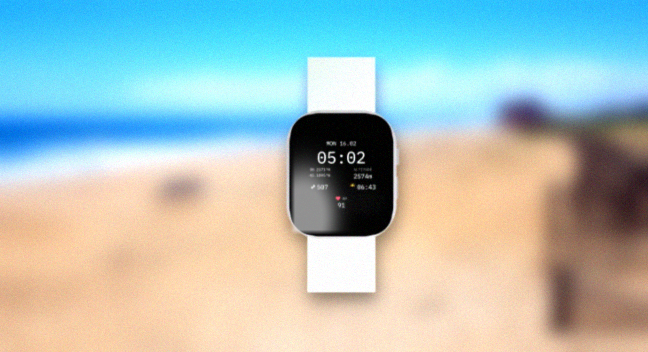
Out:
5 h 02 min
